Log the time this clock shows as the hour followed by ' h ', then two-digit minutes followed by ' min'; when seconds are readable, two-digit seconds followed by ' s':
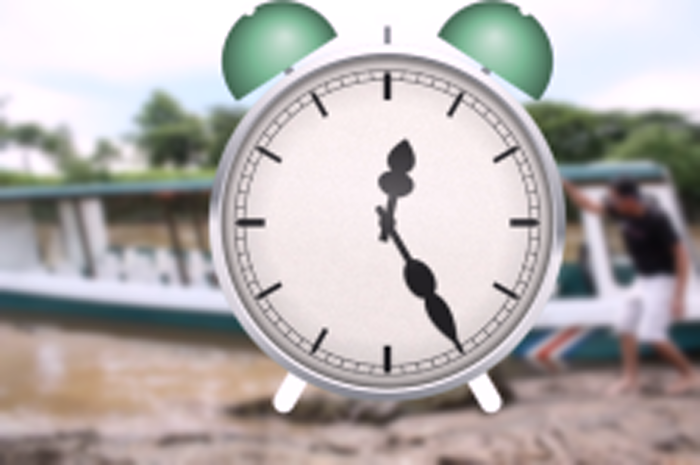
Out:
12 h 25 min
